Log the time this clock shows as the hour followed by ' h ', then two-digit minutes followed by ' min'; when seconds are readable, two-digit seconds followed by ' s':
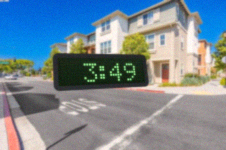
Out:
3 h 49 min
